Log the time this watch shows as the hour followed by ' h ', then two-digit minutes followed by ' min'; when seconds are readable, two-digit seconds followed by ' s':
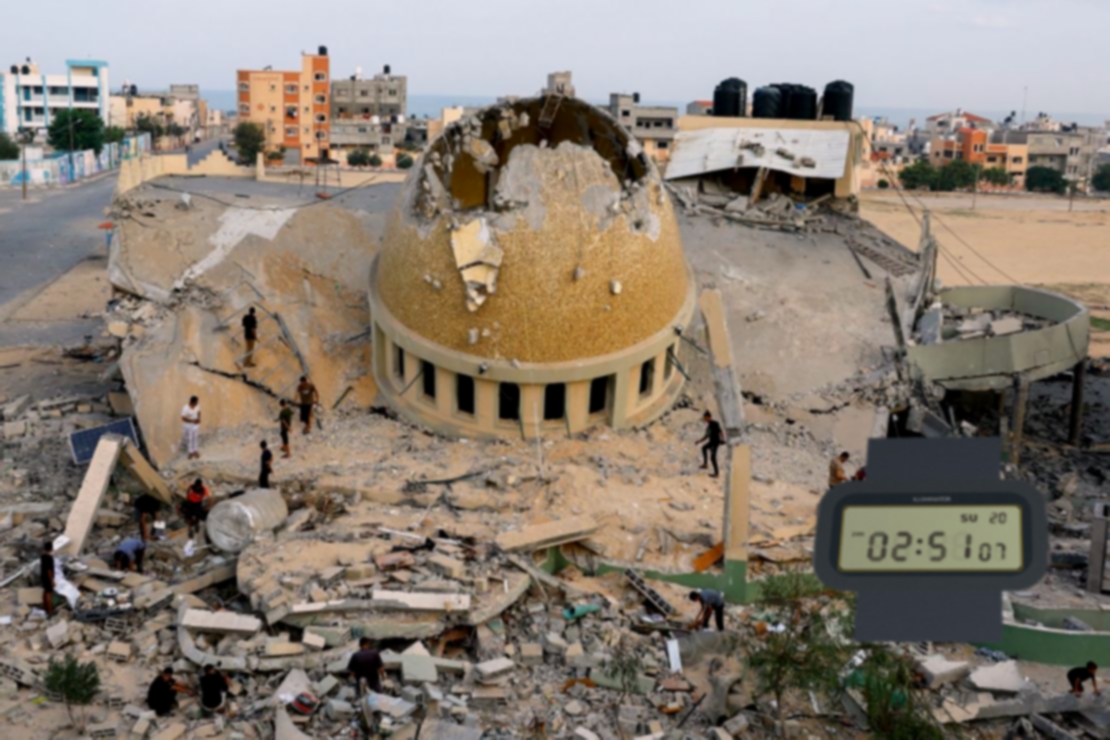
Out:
2 h 51 min 07 s
